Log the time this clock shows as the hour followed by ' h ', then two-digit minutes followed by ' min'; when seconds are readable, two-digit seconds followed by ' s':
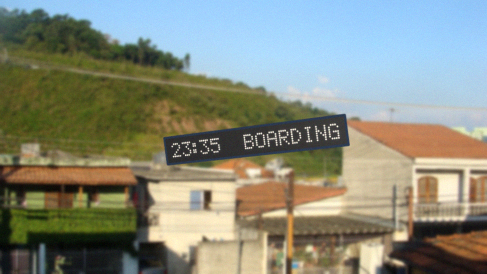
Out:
23 h 35 min
